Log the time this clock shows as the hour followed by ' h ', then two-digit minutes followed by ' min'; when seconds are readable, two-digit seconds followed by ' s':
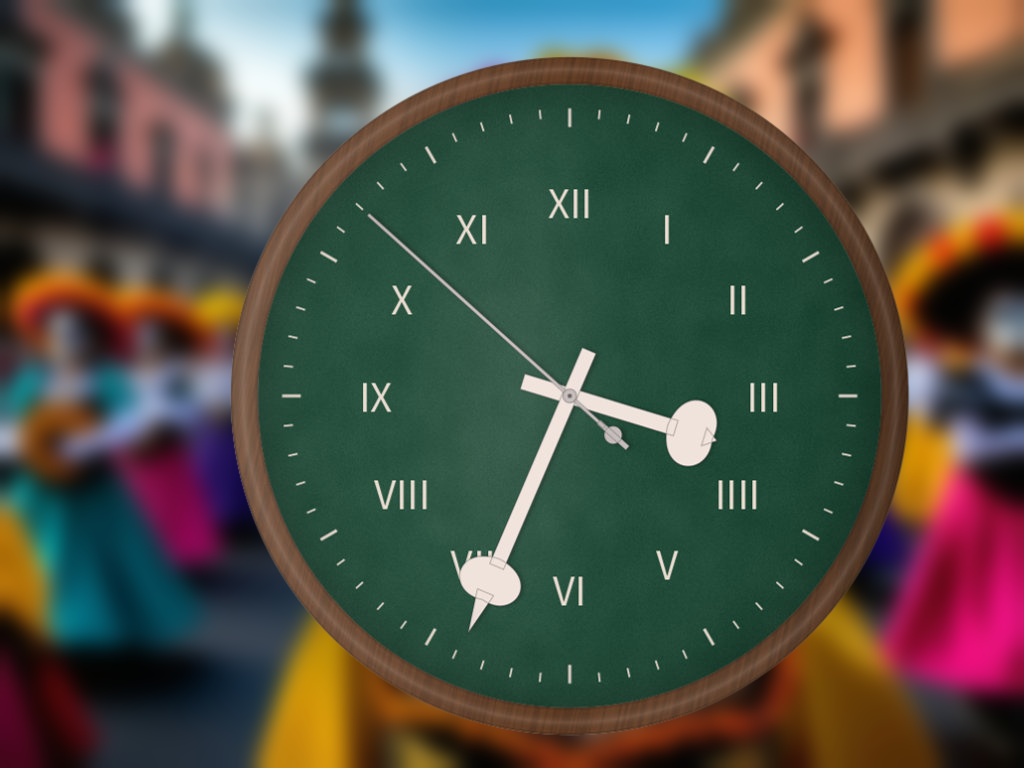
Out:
3 h 33 min 52 s
